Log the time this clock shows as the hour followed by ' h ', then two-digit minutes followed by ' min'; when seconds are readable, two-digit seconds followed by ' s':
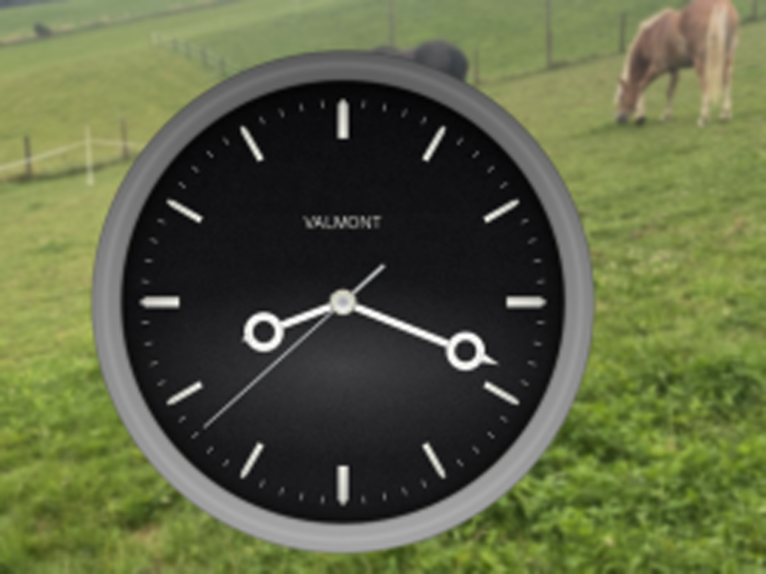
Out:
8 h 18 min 38 s
